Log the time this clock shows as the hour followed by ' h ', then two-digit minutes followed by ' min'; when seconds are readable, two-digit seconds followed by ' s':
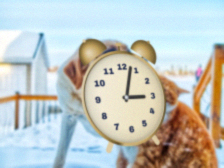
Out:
3 h 03 min
